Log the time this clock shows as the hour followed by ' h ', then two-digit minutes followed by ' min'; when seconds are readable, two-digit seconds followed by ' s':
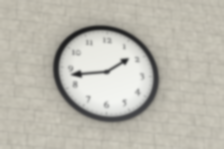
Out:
1 h 43 min
